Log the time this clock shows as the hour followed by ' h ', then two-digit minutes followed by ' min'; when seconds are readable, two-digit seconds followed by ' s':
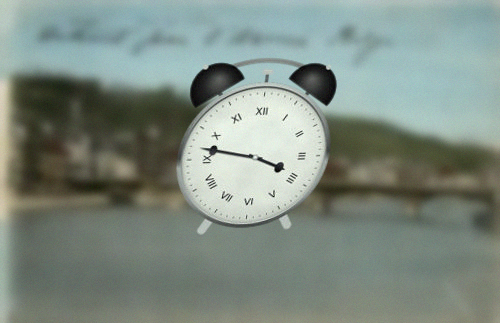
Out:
3 h 47 min
